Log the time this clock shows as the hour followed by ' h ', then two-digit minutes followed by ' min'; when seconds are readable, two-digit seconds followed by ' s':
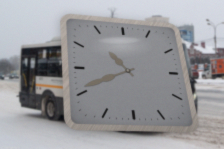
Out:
10 h 41 min
